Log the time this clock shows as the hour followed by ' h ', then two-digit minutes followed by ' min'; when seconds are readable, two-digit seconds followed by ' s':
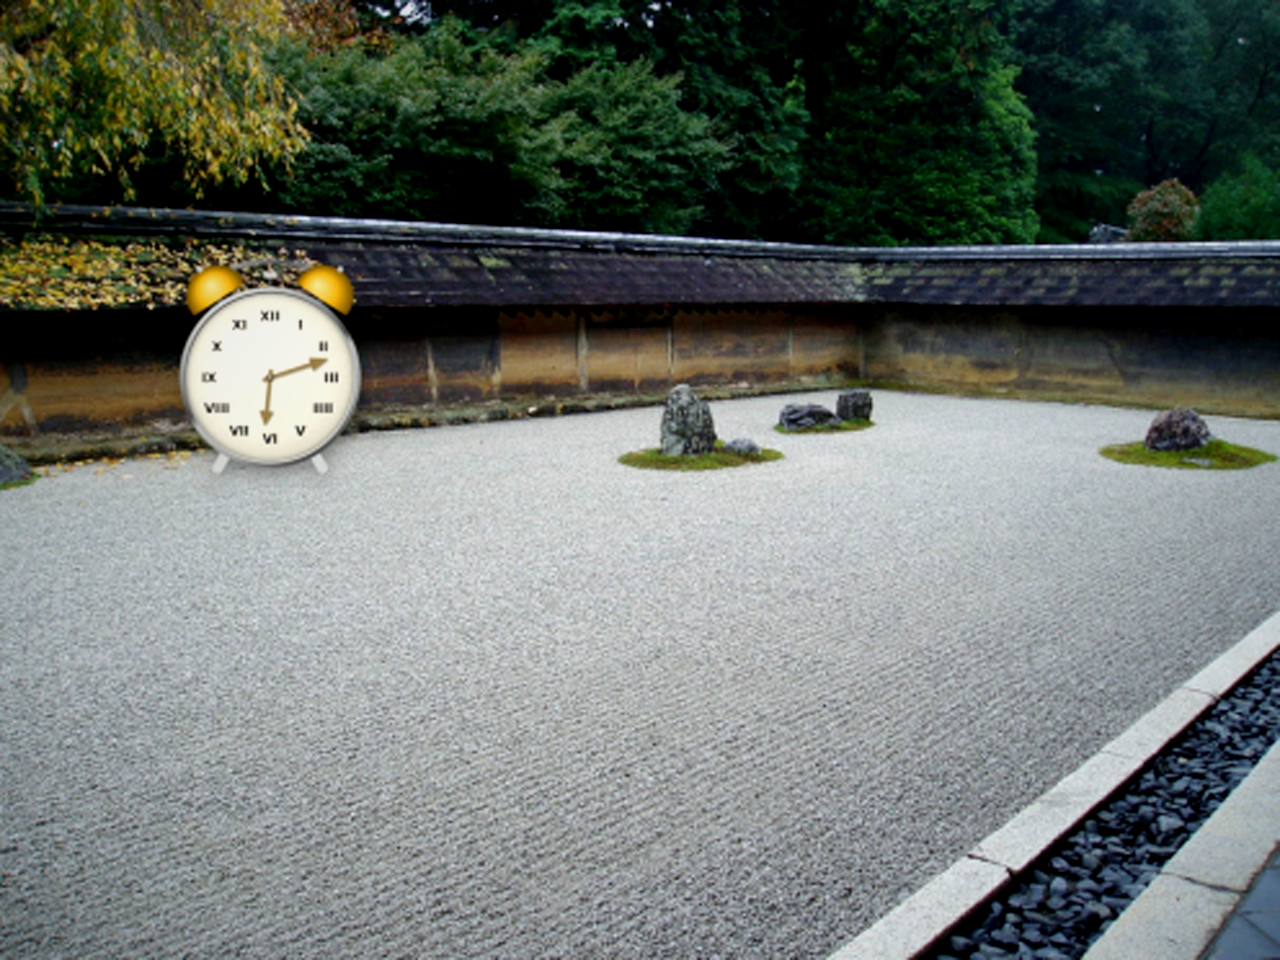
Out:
6 h 12 min
